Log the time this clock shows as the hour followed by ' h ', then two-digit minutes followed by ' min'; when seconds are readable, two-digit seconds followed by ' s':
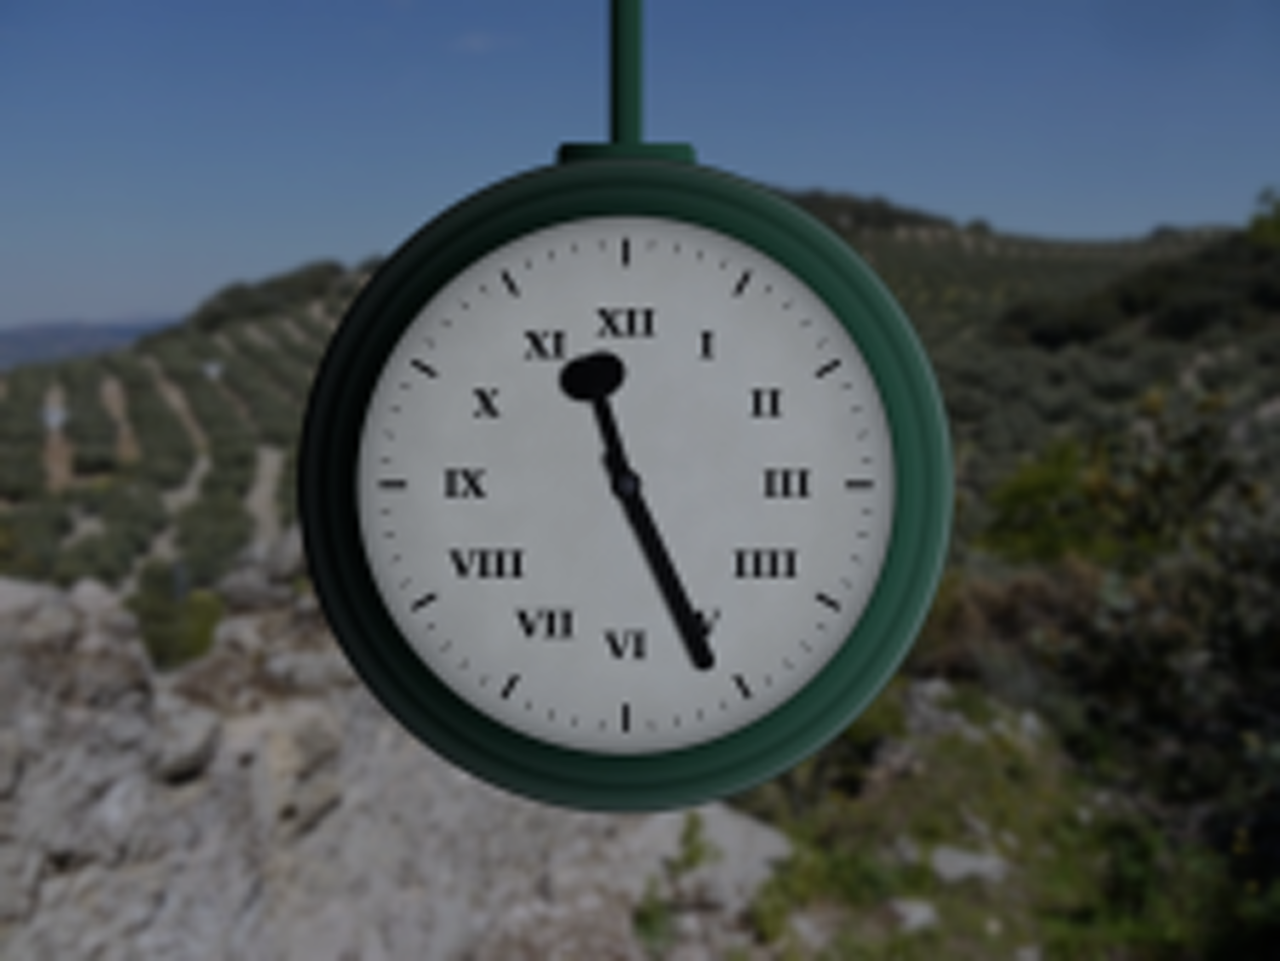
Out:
11 h 26 min
